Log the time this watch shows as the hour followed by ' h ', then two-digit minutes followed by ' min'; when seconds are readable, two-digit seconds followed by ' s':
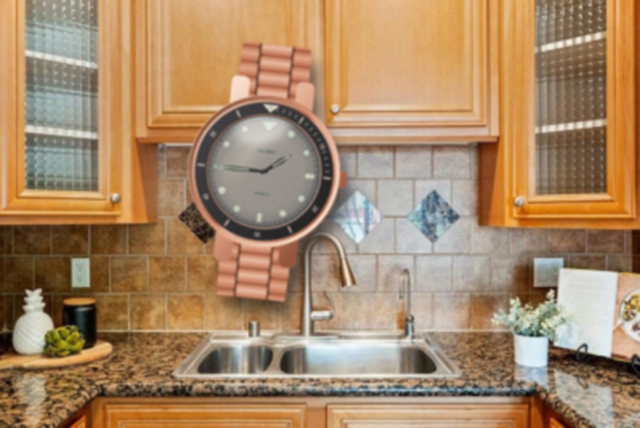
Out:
1 h 45 min
